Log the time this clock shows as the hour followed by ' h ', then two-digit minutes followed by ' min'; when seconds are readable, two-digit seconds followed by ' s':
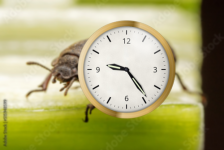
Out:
9 h 24 min
